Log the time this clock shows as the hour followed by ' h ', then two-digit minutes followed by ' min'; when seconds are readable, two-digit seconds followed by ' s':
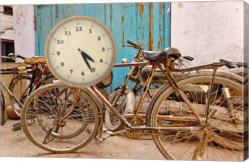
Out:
4 h 26 min
